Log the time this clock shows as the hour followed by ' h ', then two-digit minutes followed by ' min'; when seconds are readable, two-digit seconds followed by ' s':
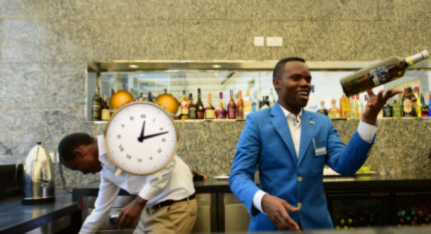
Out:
12 h 12 min
